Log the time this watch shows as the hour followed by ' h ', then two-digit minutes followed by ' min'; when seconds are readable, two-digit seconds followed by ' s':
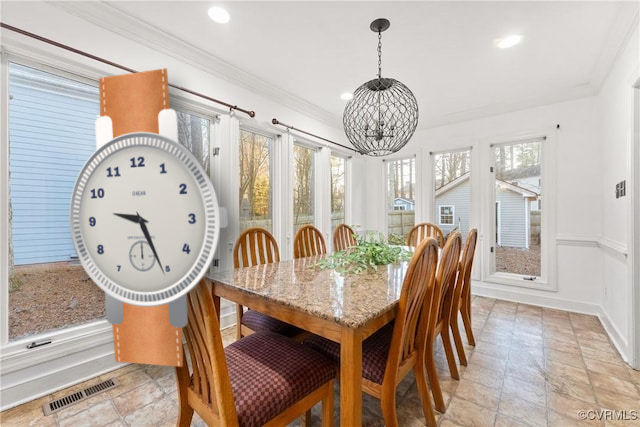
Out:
9 h 26 min
